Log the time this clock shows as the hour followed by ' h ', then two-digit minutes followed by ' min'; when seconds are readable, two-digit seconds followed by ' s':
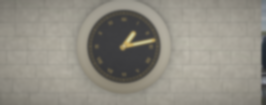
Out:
1 h 13 min
